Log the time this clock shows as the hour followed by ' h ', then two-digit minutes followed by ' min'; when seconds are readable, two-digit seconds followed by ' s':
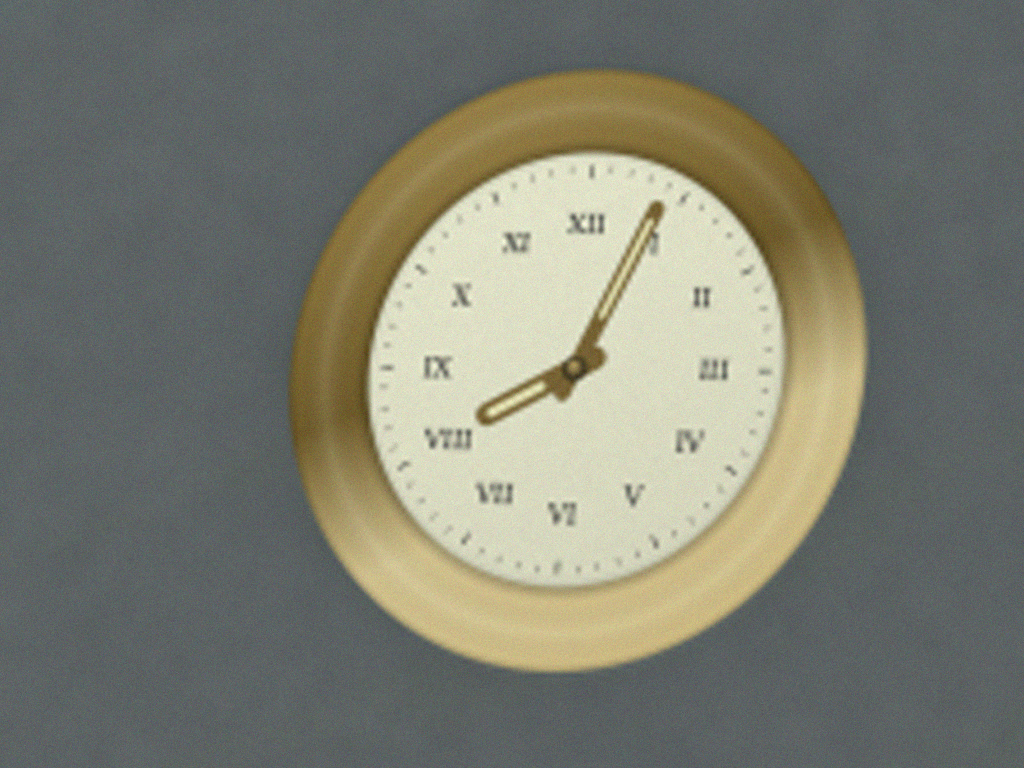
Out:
8 h 04 min
